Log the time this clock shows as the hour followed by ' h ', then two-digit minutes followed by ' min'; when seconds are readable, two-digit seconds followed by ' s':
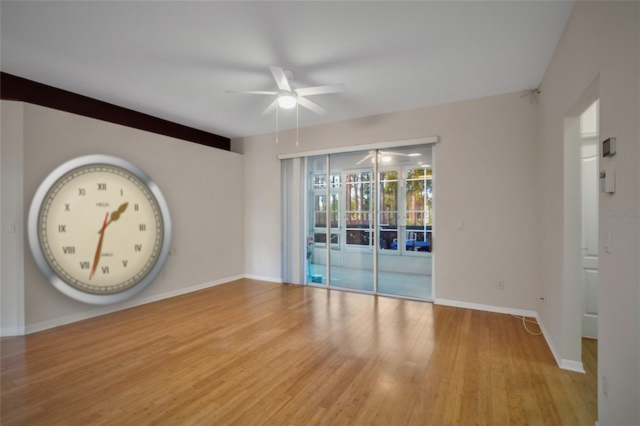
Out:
1 h 32 min 33 s
